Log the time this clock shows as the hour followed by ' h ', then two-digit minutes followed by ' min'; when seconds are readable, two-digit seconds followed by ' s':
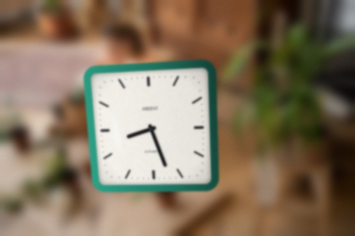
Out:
8 h 27 min
